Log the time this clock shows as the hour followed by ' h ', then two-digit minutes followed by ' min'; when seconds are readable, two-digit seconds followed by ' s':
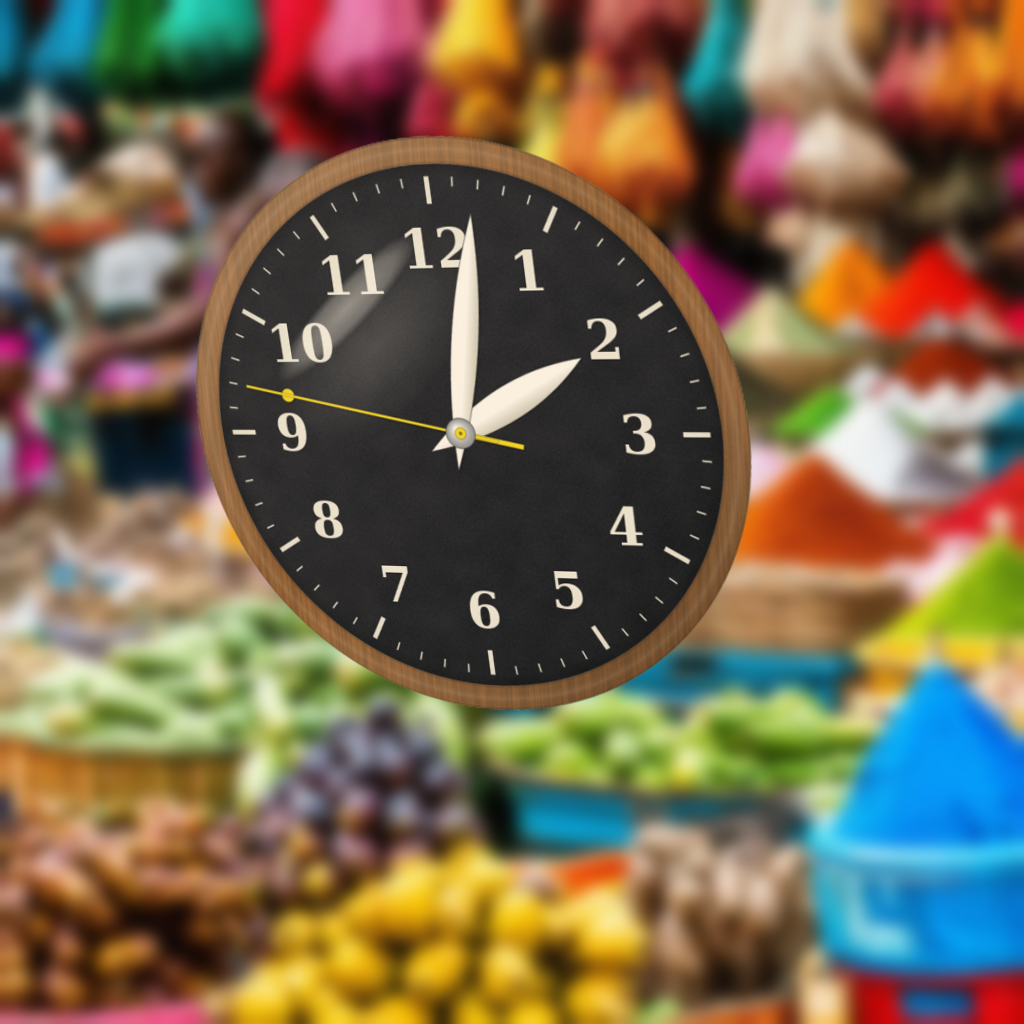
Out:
2 h 01 min 47 s
